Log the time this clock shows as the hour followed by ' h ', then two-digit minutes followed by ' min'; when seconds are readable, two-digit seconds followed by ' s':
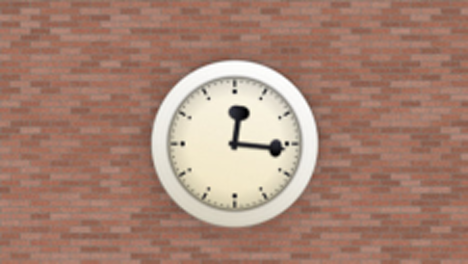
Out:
12 h 16 min
